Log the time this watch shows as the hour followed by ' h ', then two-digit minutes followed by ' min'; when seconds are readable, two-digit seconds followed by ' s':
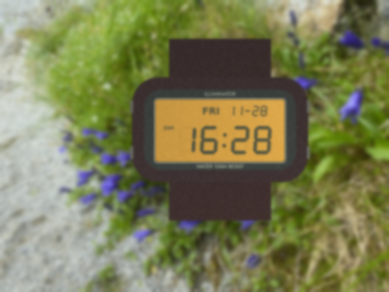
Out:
16 h 28 min
